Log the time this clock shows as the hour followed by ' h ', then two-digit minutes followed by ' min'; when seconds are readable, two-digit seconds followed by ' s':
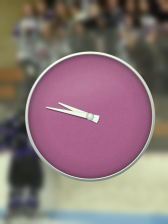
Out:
9 h 47 min
